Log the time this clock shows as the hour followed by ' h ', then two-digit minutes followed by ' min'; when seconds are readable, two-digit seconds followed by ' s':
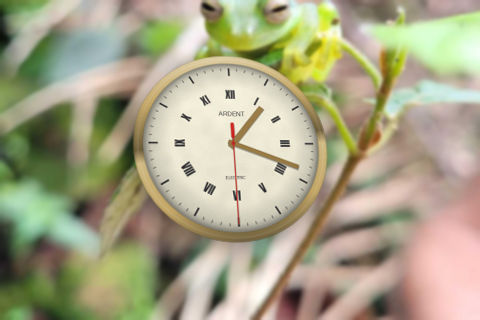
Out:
1 h 18 min 30 s
